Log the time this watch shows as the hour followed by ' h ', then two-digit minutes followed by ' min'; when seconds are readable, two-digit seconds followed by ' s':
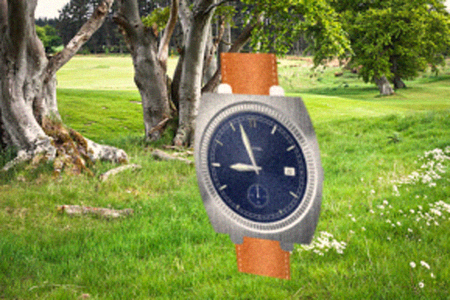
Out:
8 h 57 min
